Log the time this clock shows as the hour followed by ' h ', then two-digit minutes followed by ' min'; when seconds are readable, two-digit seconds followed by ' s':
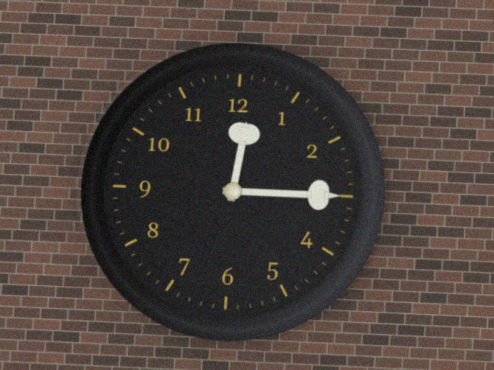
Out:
12 h 15 min
